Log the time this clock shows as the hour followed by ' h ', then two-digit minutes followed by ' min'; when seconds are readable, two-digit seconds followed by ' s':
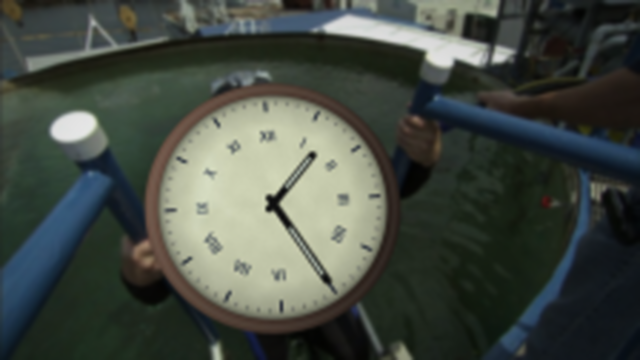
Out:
1 h 25 min
